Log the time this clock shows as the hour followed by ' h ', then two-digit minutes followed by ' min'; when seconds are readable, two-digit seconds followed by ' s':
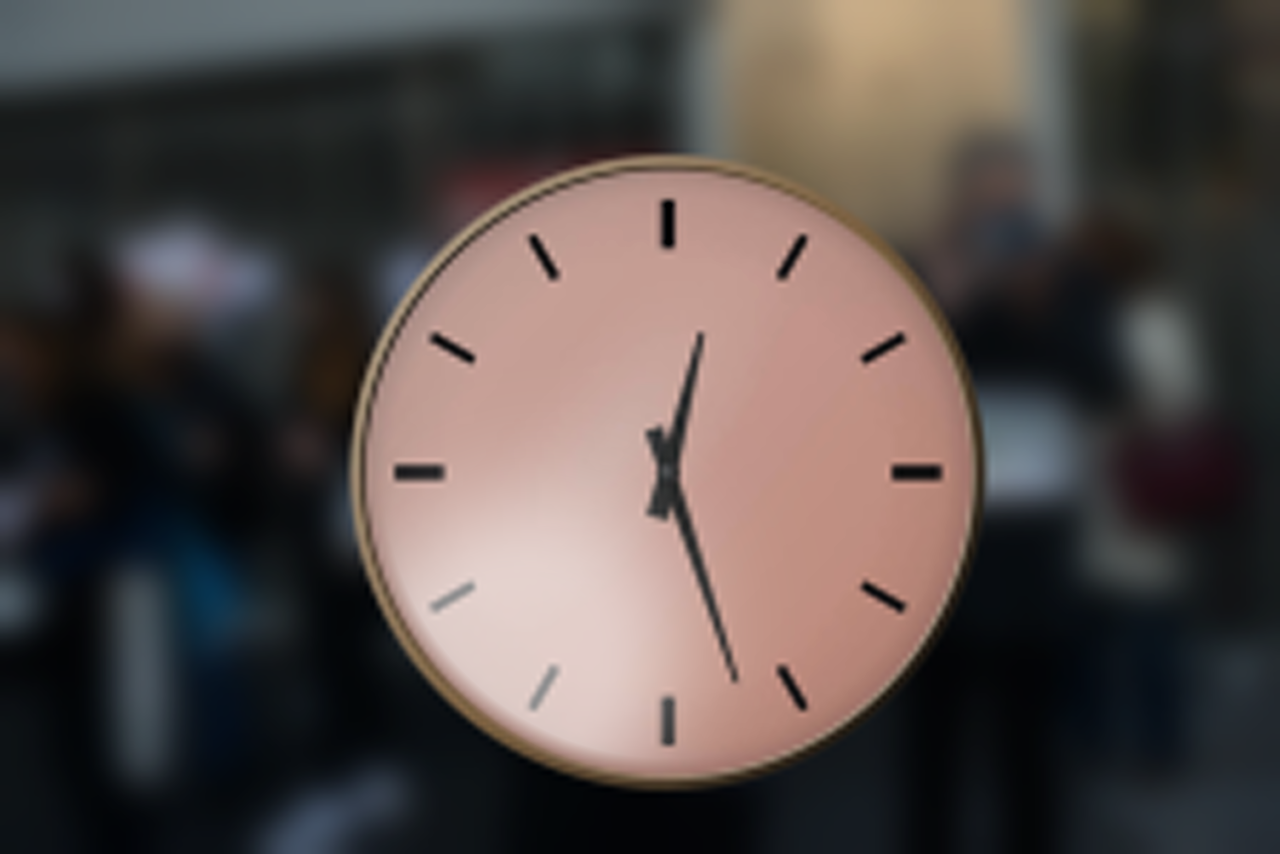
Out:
12 h 27 min
